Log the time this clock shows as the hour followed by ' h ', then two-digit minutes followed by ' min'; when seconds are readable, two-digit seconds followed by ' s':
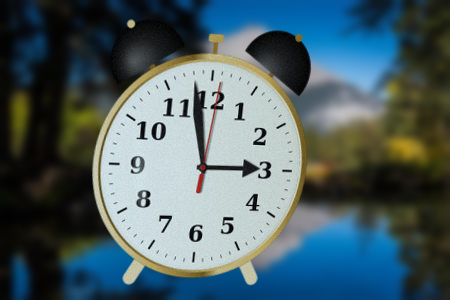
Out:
2 h 58 min 01 s
